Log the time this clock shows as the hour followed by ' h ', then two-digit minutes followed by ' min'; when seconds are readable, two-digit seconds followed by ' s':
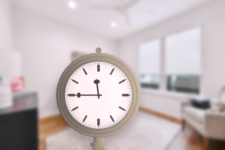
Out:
11 h 45 min
